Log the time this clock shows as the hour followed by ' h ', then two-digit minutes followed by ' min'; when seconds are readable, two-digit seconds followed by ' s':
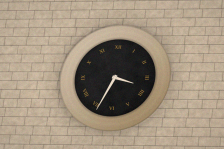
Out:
3 h 34 min
